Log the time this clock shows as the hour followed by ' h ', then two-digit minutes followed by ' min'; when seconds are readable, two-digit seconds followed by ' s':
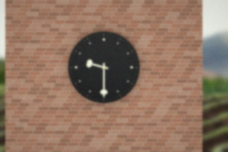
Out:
9 h 30 min
